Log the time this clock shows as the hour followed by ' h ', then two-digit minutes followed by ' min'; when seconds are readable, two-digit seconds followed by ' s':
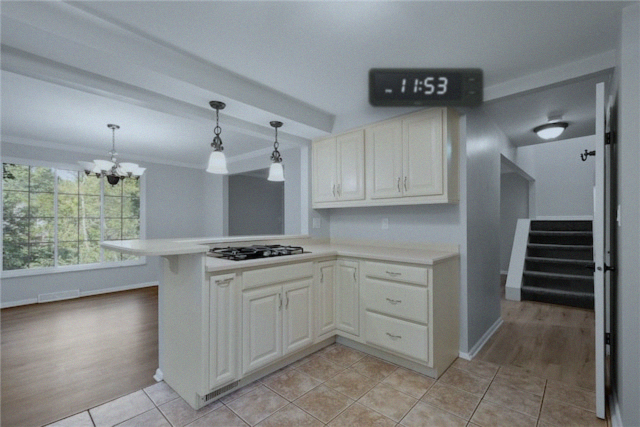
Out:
11 h 53 min
